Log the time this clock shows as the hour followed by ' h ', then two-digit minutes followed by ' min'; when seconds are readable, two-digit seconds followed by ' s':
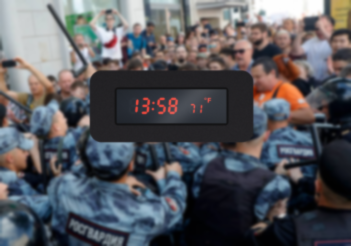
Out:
13 h 58 min
